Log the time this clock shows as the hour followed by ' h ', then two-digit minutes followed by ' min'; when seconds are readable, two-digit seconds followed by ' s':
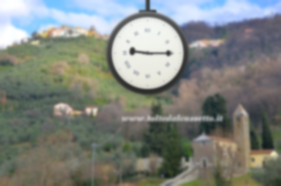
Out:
9 h 15 min
